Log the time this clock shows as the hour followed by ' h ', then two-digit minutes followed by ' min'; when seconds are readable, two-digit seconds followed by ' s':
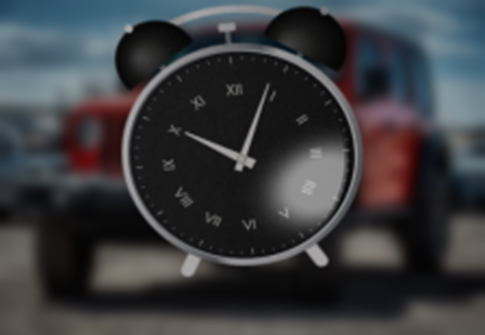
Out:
10 h 04 min
